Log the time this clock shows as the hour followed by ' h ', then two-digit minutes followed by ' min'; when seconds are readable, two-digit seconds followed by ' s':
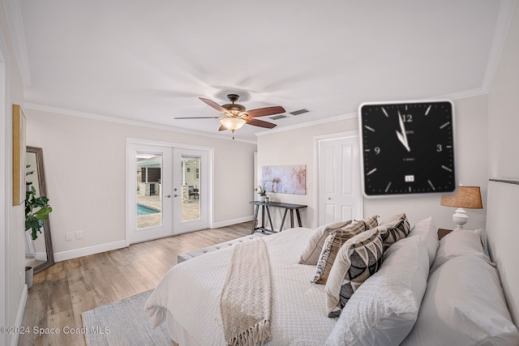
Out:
10 h 58 min
